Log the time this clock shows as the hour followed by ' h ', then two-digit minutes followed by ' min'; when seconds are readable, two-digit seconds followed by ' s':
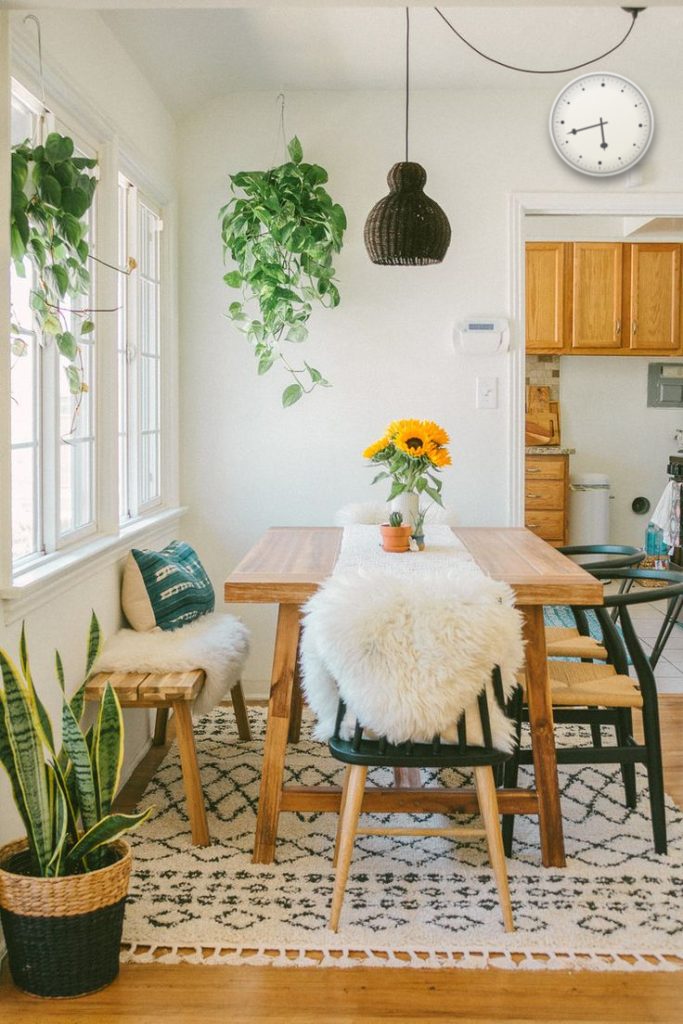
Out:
5 h 42 min
